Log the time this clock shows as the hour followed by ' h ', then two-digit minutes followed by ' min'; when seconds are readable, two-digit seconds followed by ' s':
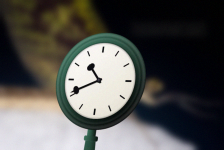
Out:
10 h 41 min
